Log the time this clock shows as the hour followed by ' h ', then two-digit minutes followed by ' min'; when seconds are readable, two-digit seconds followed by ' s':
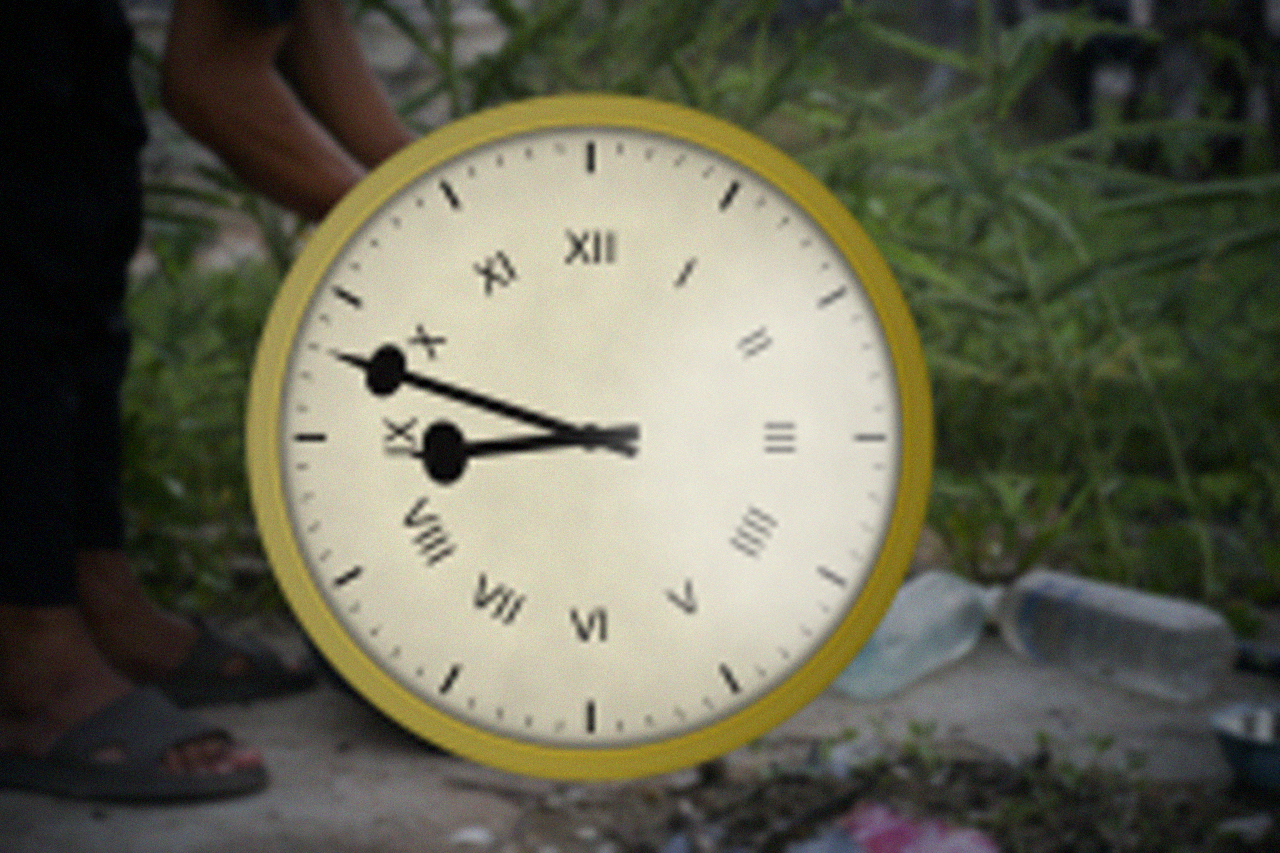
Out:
8 h 48 min
